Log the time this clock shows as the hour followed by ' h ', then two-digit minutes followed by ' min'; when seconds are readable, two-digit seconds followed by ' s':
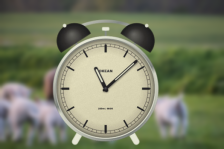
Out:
11 h 08 min
